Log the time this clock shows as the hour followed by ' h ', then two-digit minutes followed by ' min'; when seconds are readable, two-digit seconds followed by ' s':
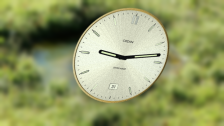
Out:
9 h 13 min
